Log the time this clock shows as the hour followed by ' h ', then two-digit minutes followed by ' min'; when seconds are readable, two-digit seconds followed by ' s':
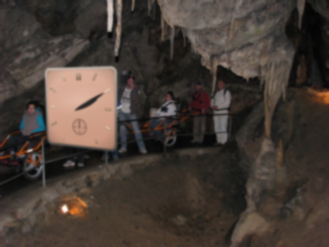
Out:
2 h 10 min
